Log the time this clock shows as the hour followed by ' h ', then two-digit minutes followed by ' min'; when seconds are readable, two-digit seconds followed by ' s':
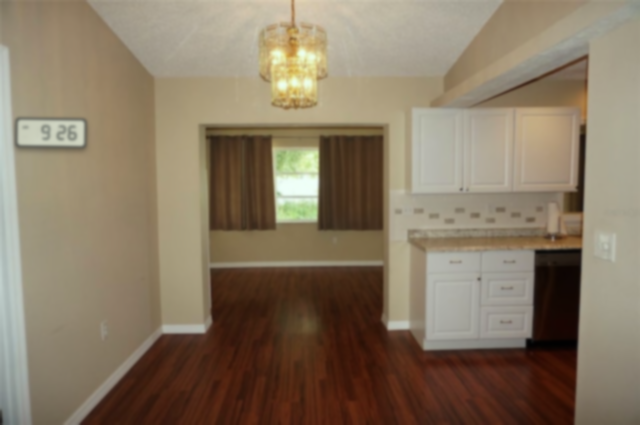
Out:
9 h 26 min
